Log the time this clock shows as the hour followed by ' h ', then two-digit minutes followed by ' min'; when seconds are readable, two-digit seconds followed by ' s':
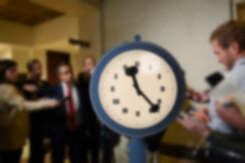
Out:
11 h 23 min
